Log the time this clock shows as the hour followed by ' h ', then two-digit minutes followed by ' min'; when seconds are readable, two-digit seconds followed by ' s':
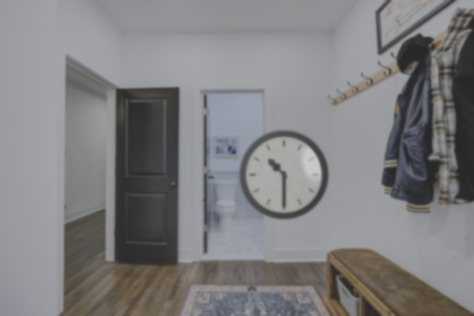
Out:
10 h 30 min
